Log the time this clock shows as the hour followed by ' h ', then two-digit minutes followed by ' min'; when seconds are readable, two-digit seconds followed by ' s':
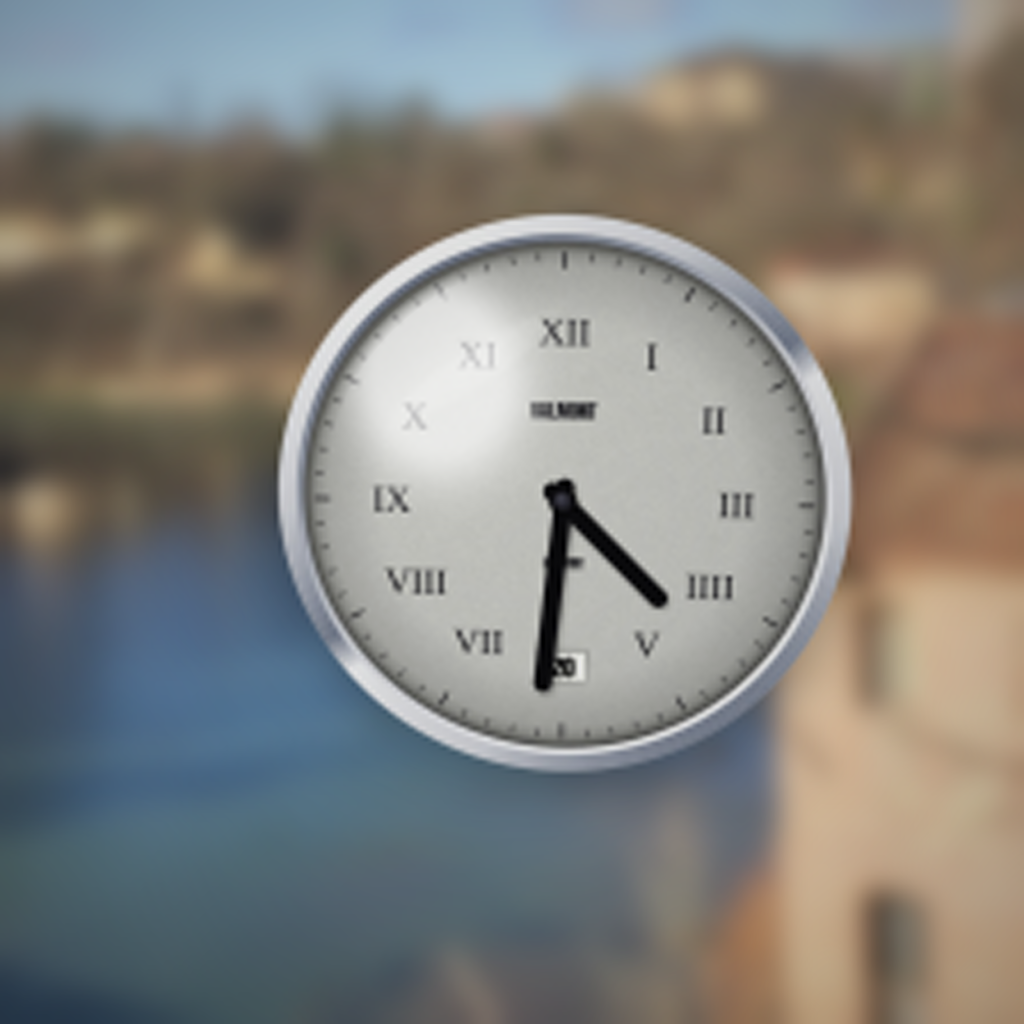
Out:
4 h 31 min
